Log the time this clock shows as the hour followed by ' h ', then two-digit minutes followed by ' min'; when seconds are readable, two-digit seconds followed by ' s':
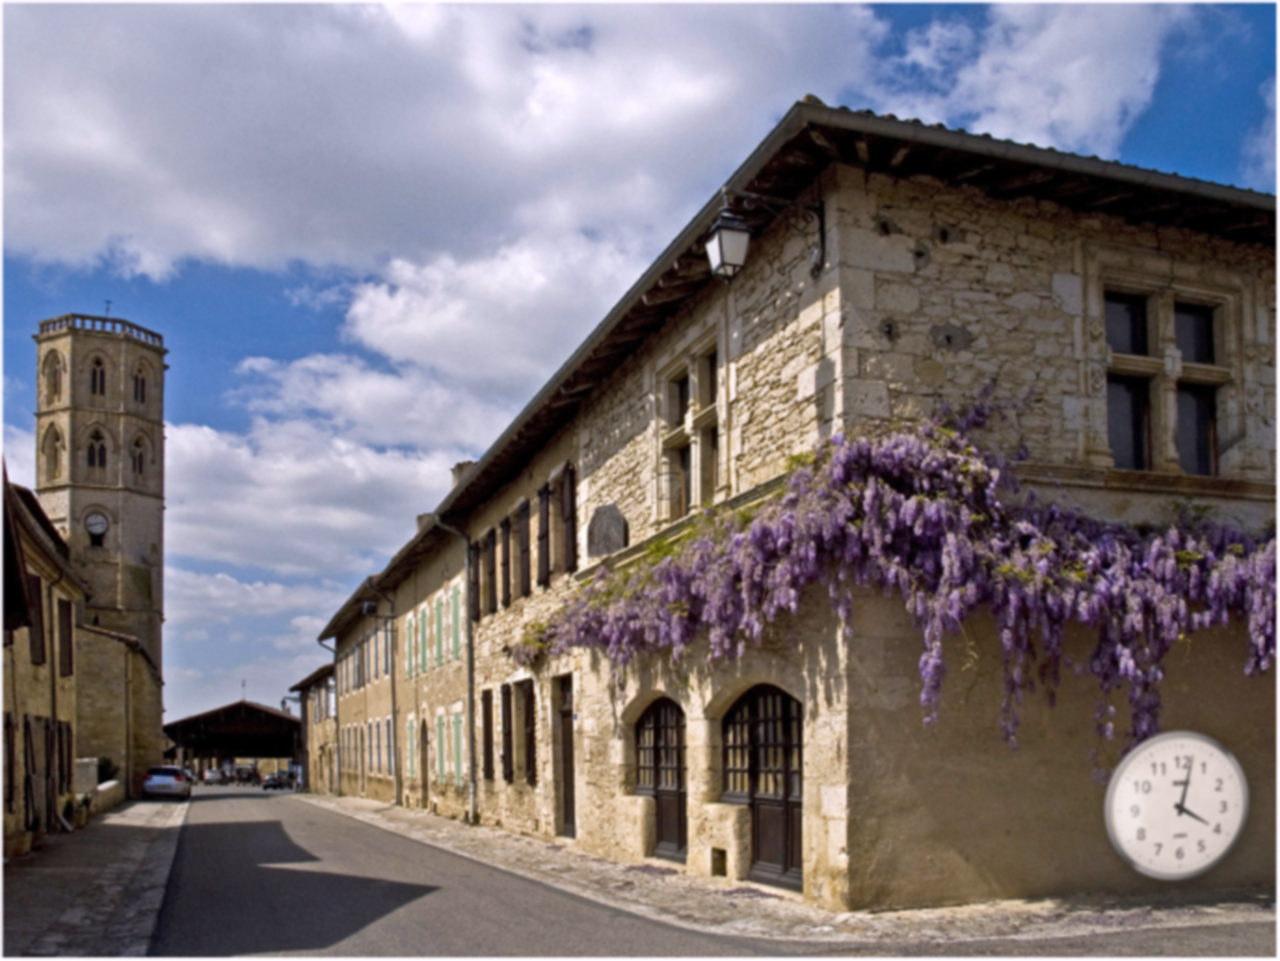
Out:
4 h 02 min
